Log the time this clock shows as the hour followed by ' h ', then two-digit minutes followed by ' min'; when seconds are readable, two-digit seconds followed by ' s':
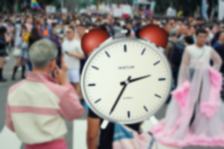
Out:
2 h 35 min
